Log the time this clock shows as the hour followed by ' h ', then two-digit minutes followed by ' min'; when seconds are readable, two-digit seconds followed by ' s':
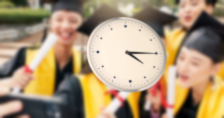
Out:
4 h 15 min
